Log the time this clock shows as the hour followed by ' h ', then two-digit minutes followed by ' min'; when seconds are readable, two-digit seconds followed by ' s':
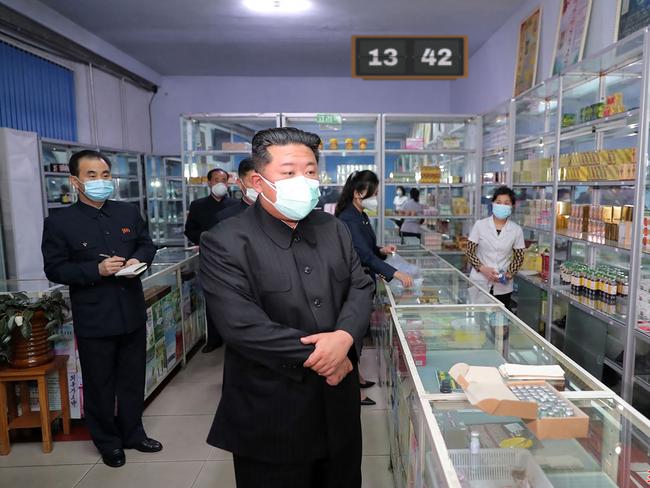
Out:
13 h 42 min
